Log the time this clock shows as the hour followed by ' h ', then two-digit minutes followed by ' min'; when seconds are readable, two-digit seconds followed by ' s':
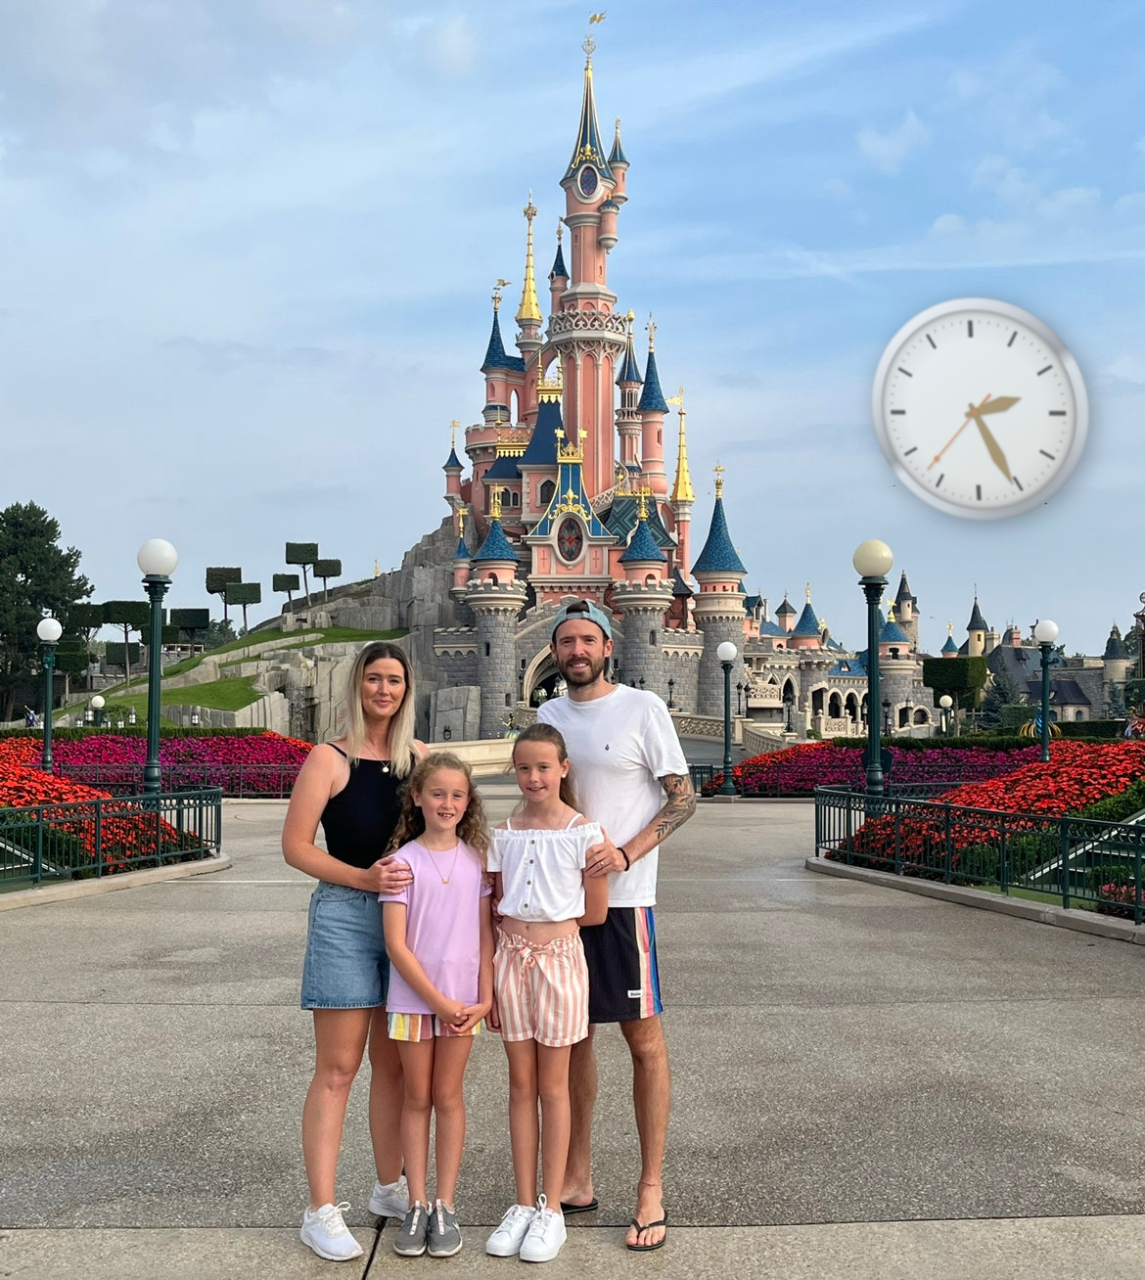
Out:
2 h 25 min 37 s
